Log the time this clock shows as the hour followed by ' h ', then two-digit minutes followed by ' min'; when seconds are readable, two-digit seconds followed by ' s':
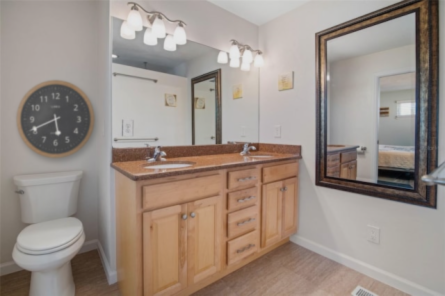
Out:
5 h 41 min
